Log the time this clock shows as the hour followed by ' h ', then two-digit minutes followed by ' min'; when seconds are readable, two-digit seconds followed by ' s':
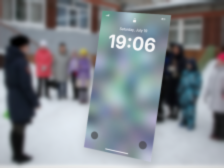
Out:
19 h 06 min
